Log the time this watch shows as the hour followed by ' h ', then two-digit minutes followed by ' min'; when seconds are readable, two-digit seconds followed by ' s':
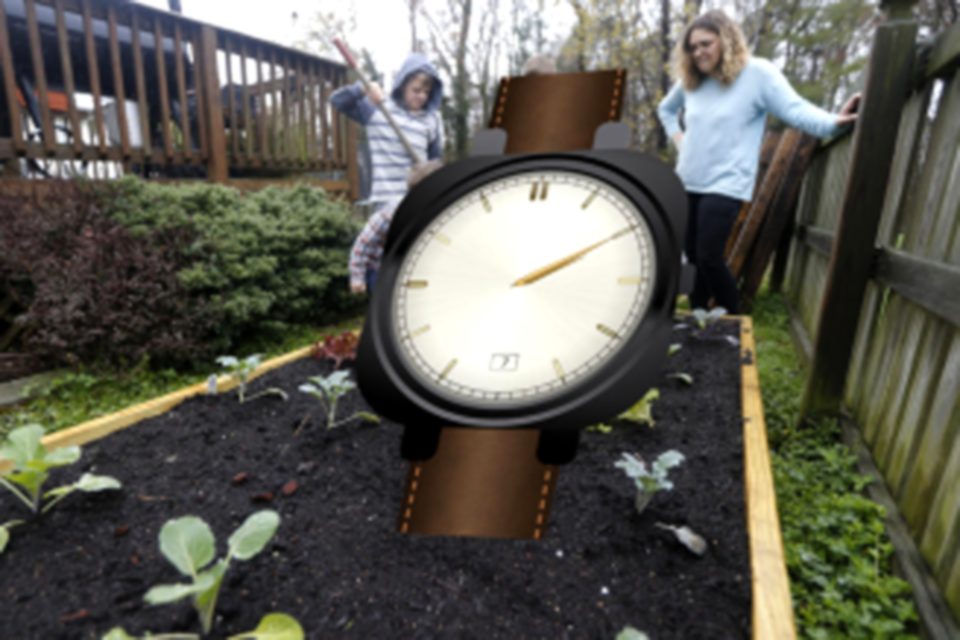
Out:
2 h 10 min
